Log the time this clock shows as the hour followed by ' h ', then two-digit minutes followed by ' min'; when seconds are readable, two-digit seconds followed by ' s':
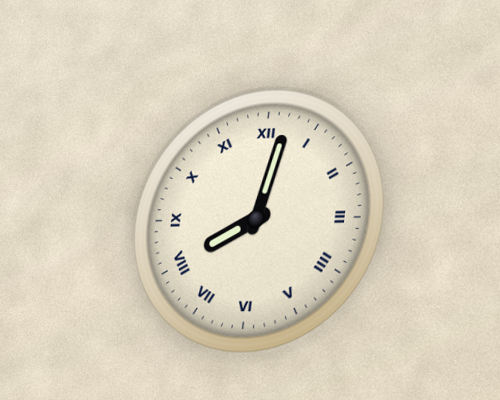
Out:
8 h 02 min
